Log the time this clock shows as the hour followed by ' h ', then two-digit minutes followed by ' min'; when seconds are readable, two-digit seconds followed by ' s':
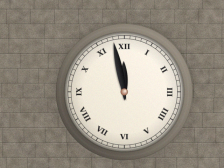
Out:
11 h 58 min
